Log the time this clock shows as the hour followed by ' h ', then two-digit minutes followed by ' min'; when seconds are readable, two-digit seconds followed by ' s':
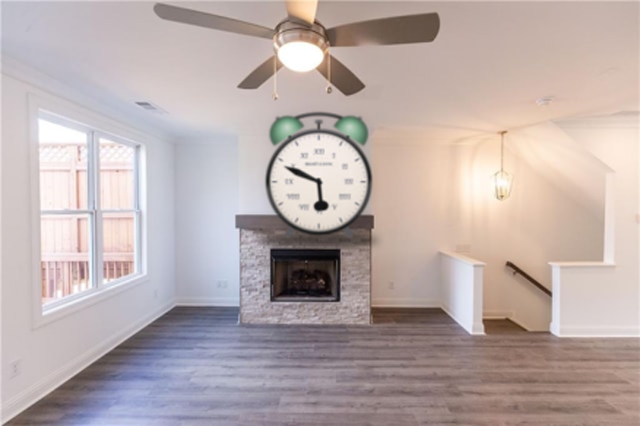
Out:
5 h 49 min
